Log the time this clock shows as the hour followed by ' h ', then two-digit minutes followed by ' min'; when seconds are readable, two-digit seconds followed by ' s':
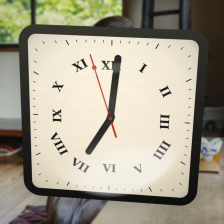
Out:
7 h 00 min 57 s
